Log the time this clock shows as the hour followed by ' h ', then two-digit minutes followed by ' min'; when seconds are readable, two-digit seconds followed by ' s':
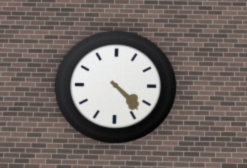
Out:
4 h 23 min
